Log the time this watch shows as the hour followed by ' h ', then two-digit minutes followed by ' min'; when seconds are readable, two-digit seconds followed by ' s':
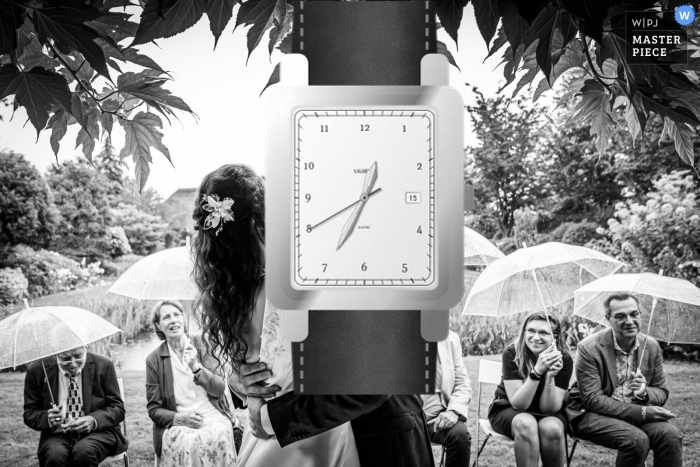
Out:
12 h 34 min 40 s
